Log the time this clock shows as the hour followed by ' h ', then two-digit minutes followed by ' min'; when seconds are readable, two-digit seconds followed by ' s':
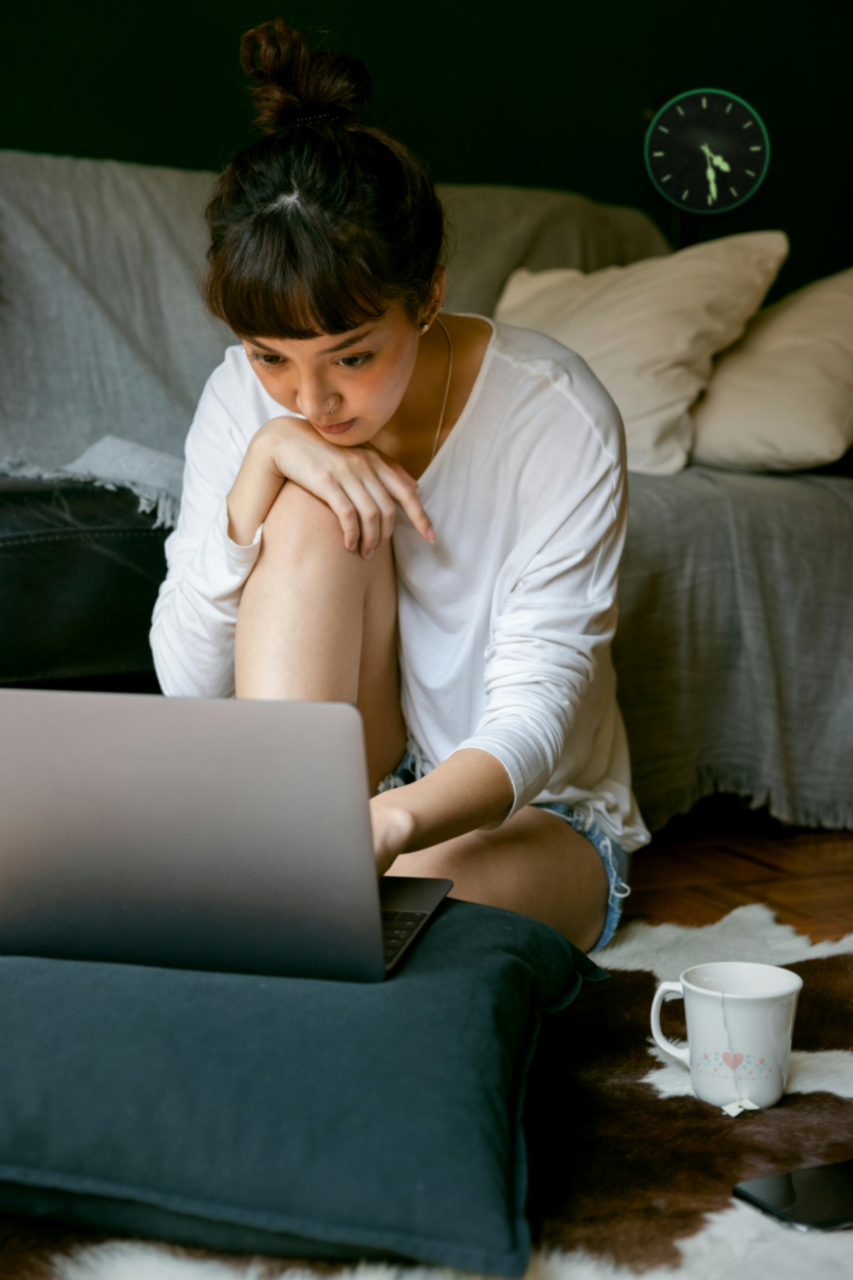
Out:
4 h 29 min
